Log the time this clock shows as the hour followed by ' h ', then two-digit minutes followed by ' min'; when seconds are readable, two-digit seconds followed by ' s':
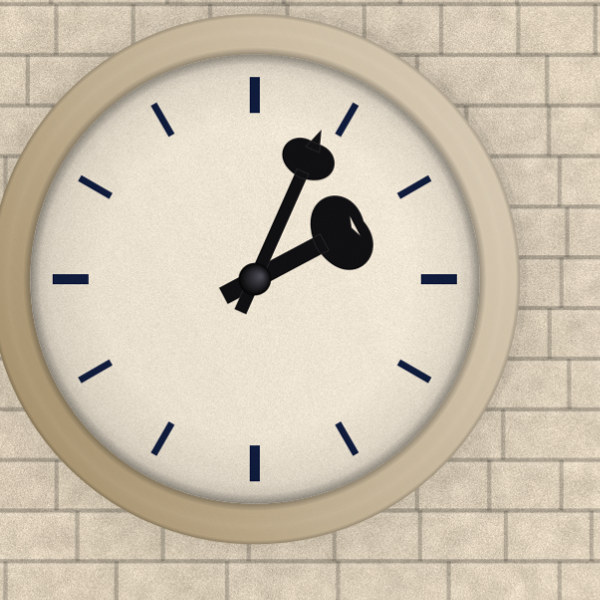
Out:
2 h 04 min
